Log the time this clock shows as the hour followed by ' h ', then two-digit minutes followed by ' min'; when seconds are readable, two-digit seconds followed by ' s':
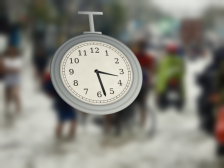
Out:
3 h 28 min
